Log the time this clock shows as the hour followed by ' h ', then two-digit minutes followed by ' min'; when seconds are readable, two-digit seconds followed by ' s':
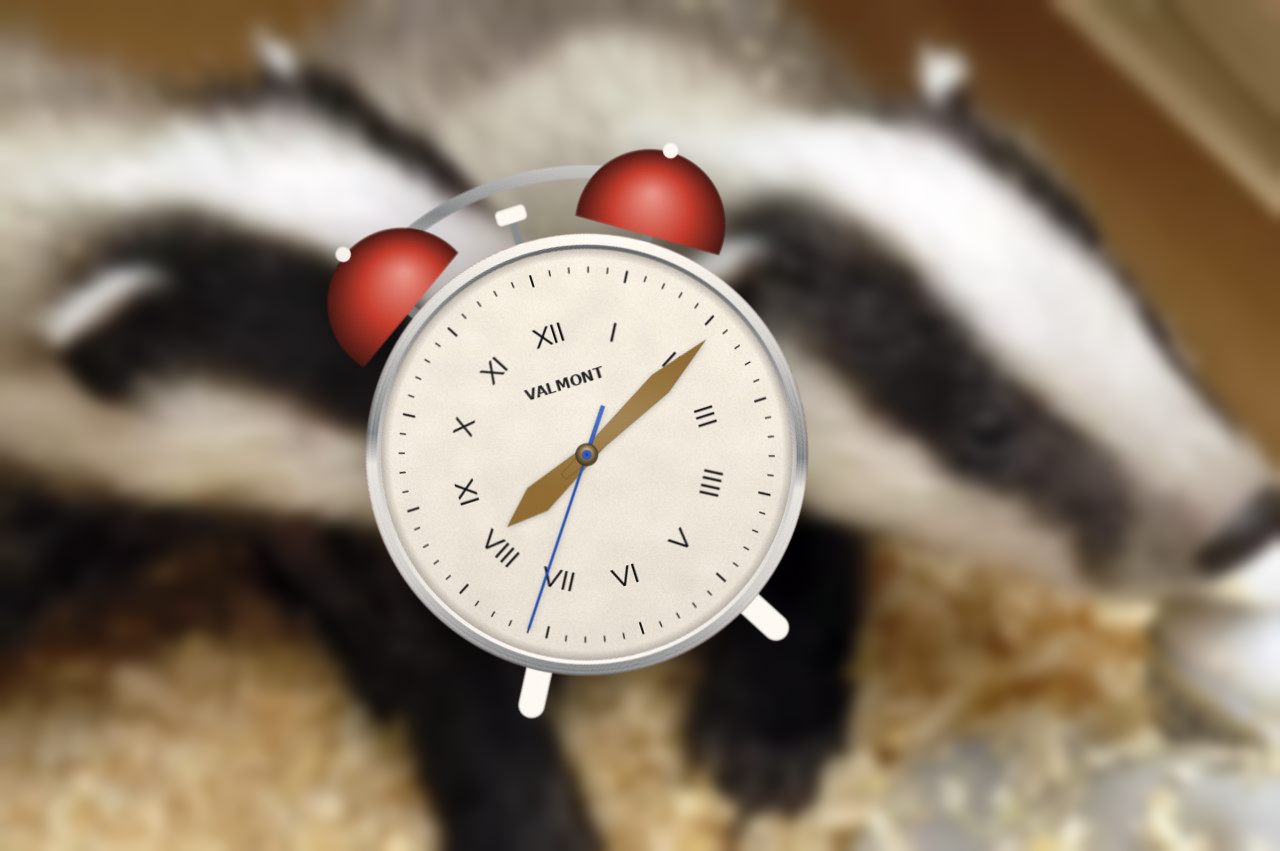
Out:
8 h 10 min 36 s
